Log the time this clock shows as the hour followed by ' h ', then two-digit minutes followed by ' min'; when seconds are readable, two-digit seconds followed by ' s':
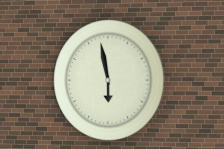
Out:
5 h 58 min
